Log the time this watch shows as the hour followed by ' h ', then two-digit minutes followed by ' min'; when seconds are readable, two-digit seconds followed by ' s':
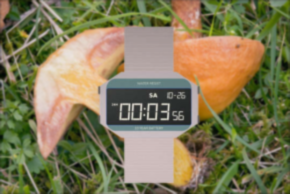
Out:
0 h 03 min
